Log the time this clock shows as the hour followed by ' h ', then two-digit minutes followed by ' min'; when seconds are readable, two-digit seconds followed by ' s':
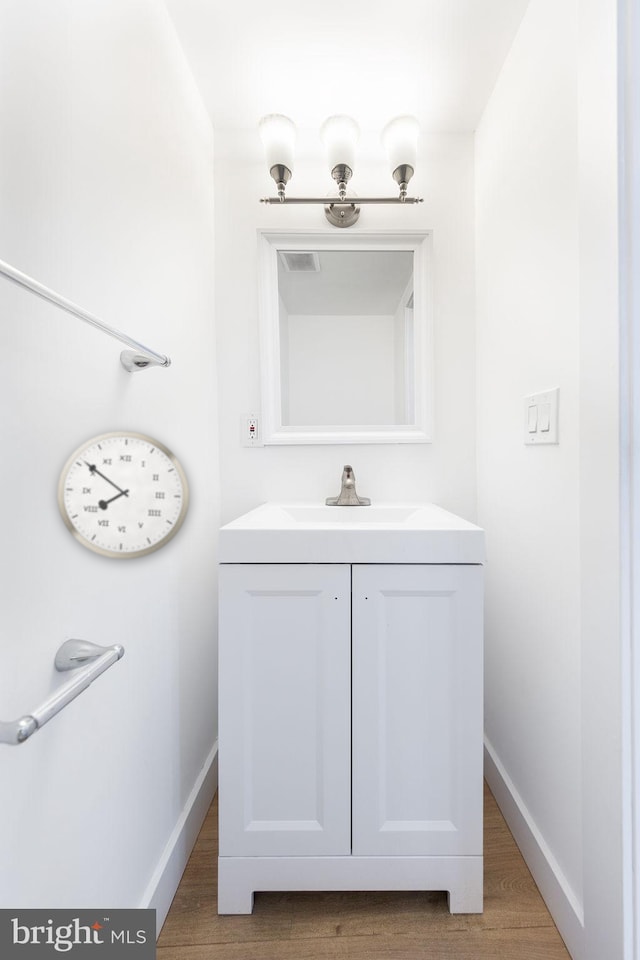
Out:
7 h 51 min
